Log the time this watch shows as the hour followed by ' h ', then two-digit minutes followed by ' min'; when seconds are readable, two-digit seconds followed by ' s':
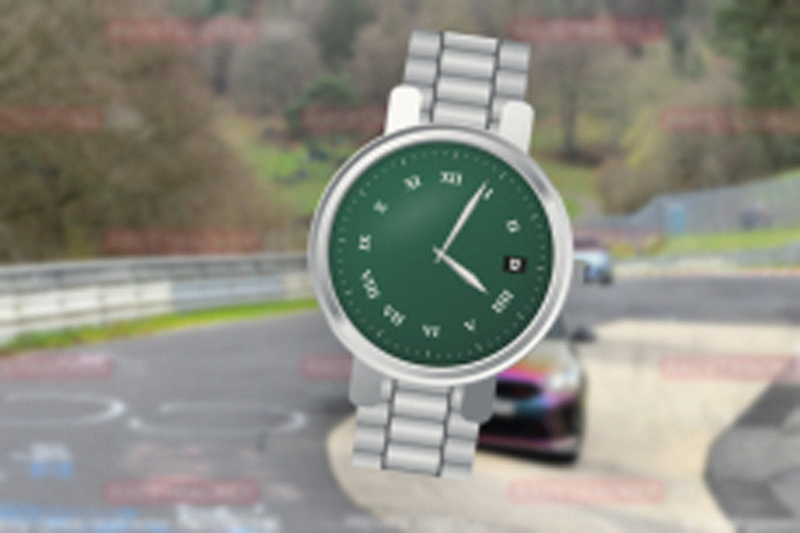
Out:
4 h 04 min
